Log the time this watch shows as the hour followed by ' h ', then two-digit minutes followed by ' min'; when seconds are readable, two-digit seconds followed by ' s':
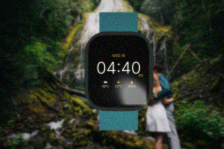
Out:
4 h 40 min
